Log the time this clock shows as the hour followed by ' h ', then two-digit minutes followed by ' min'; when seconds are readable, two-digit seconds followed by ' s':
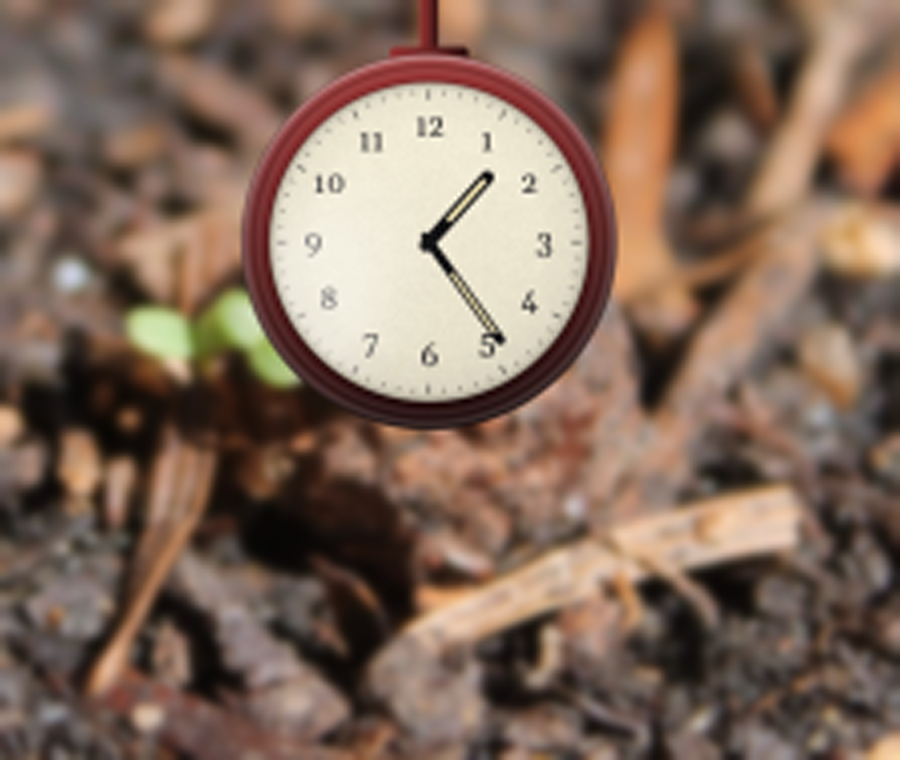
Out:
1 h 24 min
